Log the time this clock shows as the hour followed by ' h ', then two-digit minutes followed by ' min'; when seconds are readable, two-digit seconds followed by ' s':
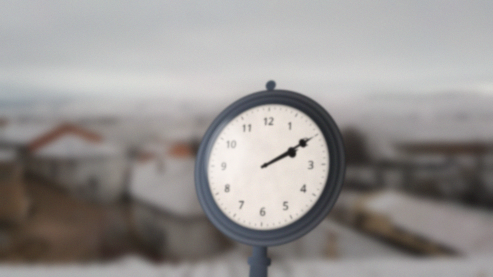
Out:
2 h 10 min
